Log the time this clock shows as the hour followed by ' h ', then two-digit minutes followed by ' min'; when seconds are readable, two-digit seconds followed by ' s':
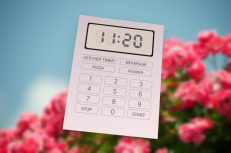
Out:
11 h 20 min
